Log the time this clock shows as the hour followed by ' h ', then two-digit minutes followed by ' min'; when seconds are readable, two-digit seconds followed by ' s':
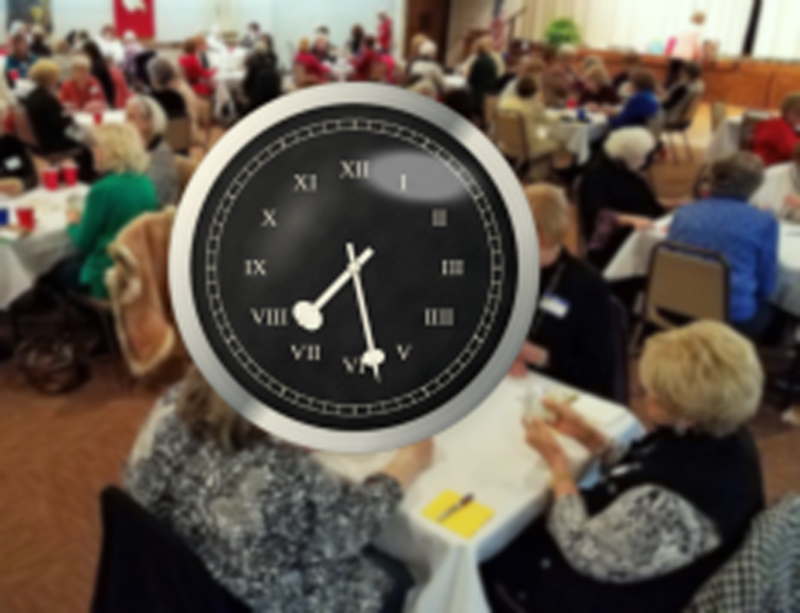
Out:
7 h 28 min
